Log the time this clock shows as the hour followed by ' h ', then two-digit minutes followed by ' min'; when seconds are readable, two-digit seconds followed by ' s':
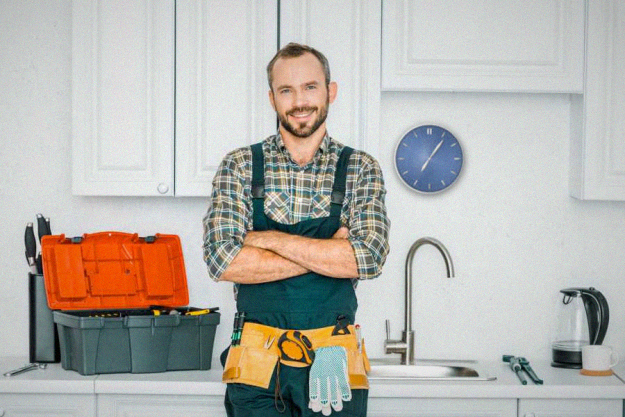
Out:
7 h 06 min
